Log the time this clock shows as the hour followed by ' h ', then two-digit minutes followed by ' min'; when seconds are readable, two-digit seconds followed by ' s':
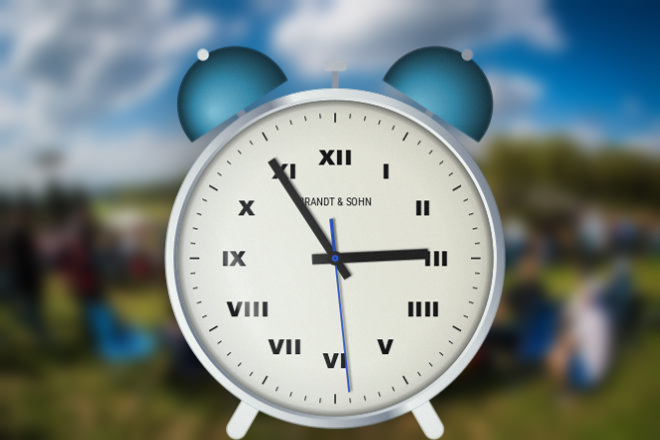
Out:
2 h 54 min 29 s
